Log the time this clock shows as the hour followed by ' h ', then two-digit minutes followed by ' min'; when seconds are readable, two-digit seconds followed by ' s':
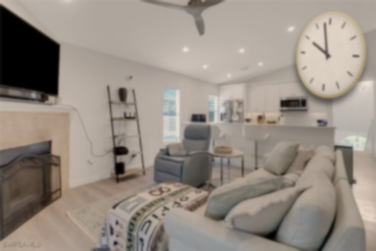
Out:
9 h 58 min
